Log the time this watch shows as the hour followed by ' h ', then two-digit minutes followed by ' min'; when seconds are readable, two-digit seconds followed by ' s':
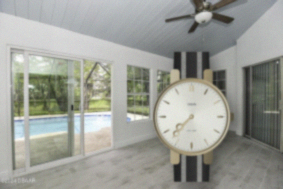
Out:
7 h 37 min
